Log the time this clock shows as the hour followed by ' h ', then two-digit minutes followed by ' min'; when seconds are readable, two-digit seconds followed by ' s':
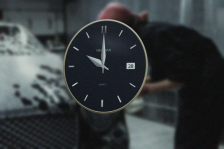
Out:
10 h 00 min
